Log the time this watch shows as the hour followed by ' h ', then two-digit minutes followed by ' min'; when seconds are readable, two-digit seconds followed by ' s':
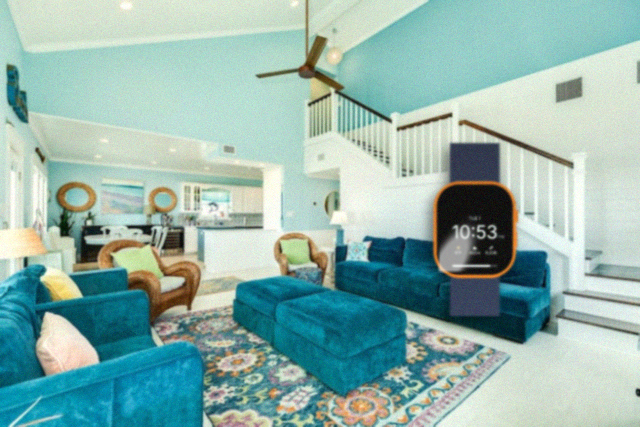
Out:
10 h 53 min
